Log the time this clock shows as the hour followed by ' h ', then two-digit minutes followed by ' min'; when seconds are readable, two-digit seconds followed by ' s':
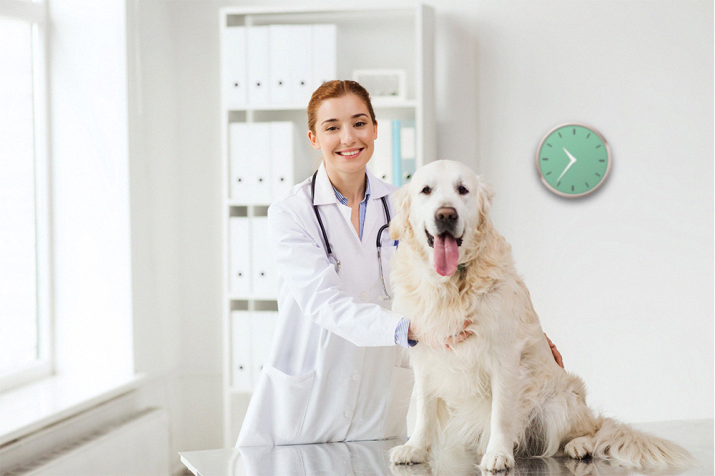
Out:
10 h 36 min
